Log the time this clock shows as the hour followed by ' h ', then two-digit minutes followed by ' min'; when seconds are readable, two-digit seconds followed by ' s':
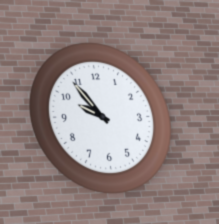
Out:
9 h 54 min
